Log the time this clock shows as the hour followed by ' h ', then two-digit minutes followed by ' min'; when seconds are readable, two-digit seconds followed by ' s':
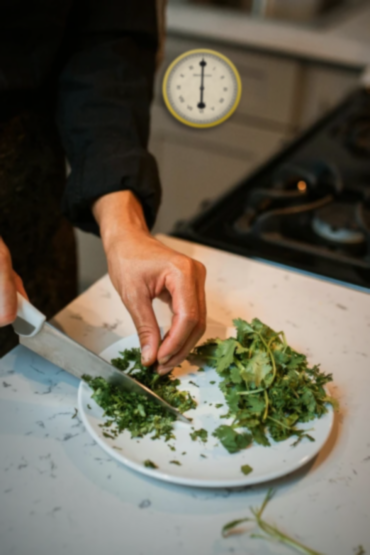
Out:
6 h 00 min
